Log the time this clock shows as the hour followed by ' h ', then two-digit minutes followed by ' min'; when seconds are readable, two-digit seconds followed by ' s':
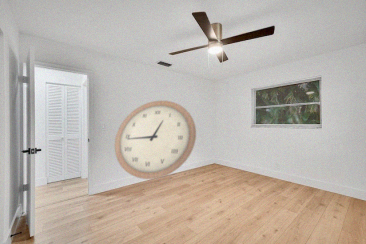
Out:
12 h 44 min
